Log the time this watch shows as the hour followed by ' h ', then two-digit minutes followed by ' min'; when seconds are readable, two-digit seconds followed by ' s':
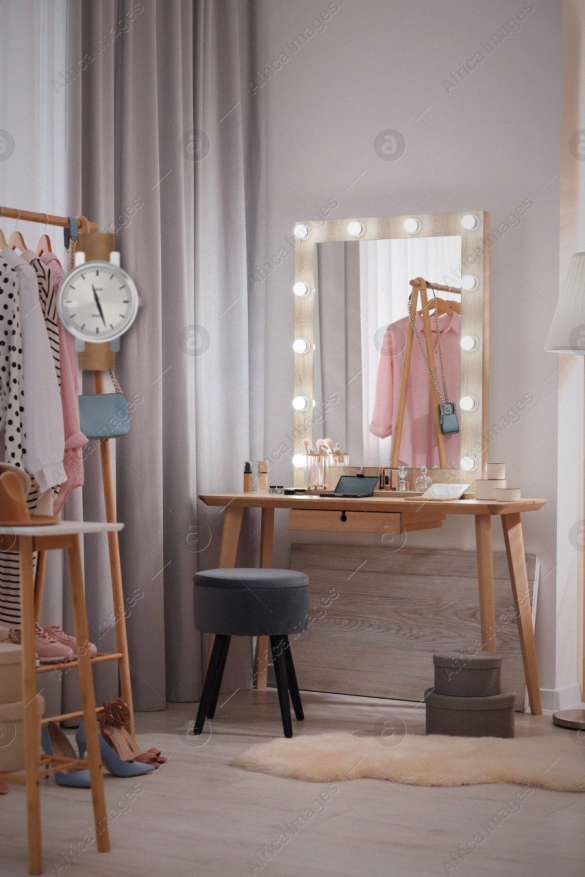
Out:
11 h 27 min
